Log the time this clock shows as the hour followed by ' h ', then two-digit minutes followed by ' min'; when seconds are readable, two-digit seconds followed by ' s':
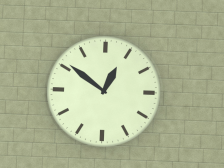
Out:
12 h 51 min
